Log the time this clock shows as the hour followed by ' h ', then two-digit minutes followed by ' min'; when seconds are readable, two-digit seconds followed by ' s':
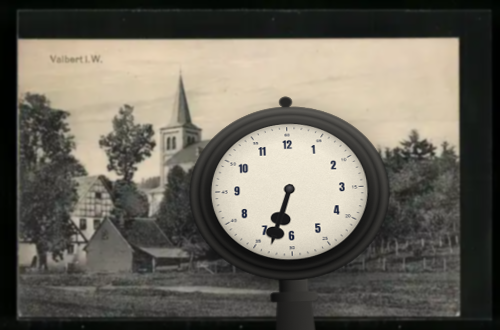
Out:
6 h 33 min
